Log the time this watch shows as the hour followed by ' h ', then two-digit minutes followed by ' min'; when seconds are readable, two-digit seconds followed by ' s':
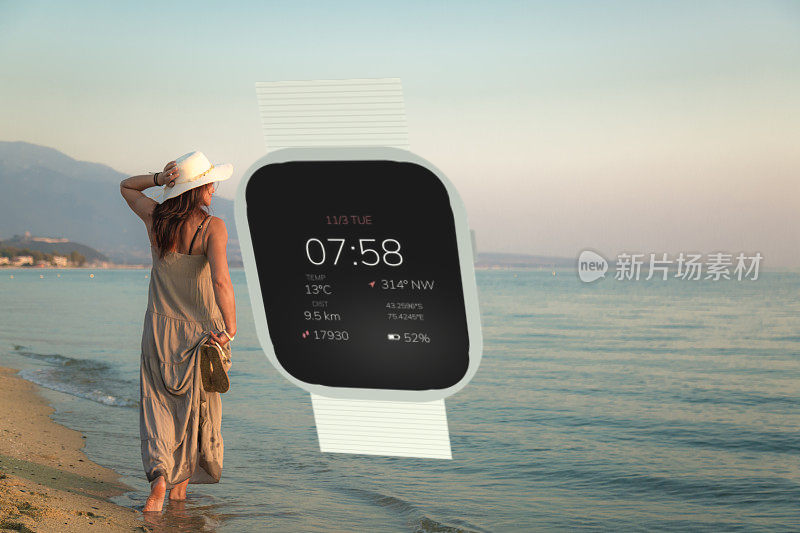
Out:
7 h 58 min
